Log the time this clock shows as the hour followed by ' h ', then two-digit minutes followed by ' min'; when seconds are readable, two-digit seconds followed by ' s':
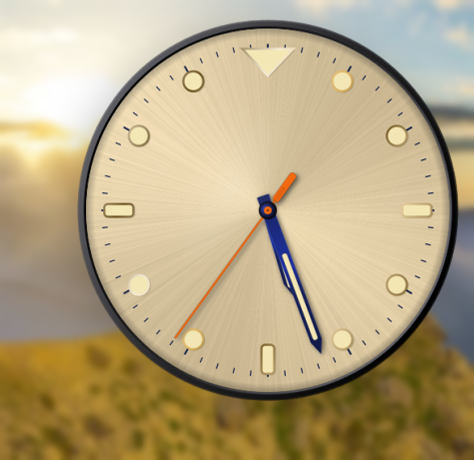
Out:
5 h 26 min 36 s
